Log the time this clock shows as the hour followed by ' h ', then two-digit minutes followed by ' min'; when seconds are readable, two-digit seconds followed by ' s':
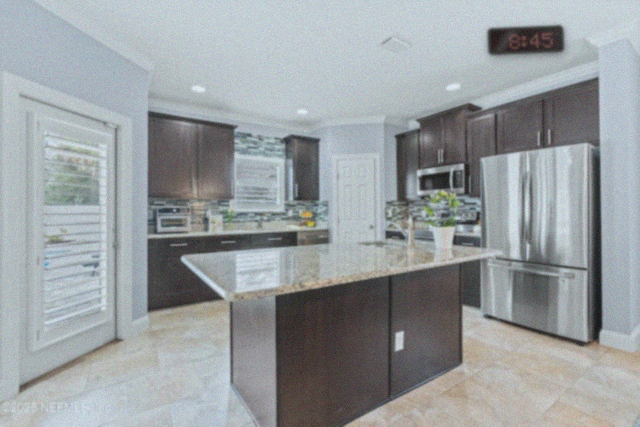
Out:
8 h 45 min
